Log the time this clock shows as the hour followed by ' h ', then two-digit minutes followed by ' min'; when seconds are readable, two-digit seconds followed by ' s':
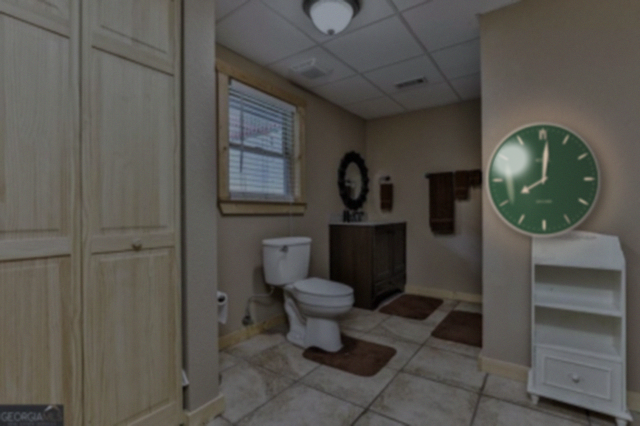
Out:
8 h 01 min
